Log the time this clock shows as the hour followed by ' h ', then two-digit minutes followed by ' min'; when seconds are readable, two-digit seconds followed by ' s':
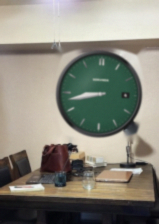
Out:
8 h 43 min
